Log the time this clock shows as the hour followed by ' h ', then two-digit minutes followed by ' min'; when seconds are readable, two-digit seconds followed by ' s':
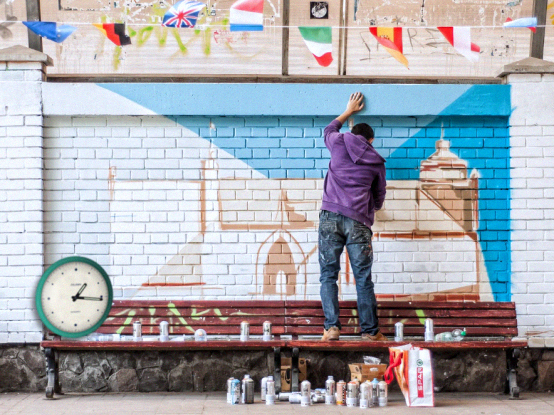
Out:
1 h 16 min
